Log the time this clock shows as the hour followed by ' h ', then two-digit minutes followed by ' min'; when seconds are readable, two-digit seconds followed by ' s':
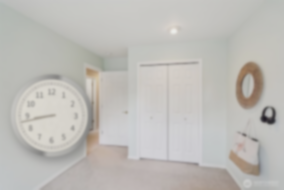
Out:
8 h 43 min
